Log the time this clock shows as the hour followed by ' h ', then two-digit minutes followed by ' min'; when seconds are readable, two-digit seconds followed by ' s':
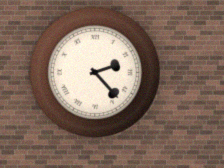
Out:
2 h 23 min
